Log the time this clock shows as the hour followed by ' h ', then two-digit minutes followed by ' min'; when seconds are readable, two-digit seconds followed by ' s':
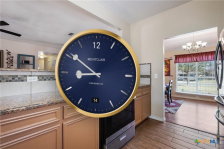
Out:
8 h 51 min
